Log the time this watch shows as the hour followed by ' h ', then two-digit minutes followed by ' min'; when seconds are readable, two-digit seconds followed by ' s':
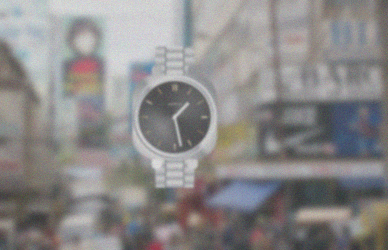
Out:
1 h 28 min
